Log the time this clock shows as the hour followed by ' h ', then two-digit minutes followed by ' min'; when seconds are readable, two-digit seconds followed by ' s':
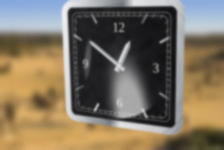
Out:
12 h 51 min
